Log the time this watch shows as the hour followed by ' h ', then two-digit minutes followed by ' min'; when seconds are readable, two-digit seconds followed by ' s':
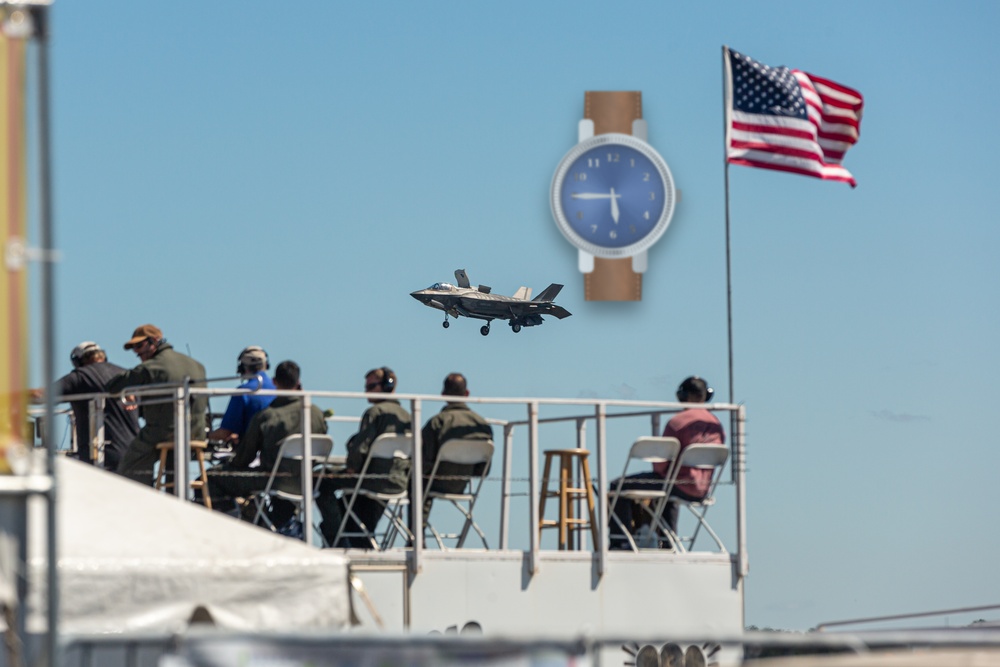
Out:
5 h 45 min
